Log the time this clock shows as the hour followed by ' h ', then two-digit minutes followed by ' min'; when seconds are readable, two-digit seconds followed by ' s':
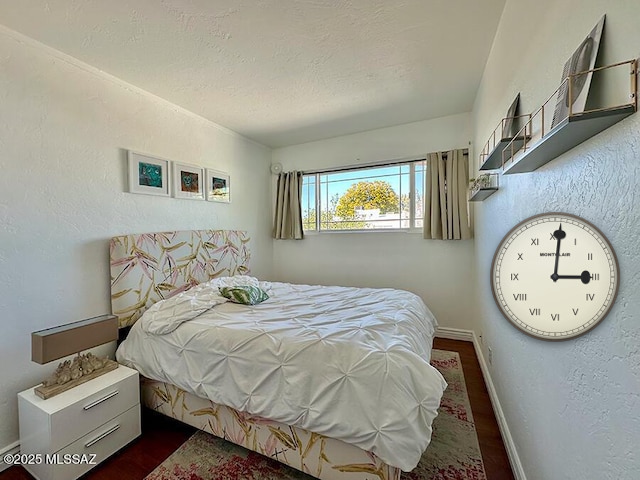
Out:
3 h 01 min
